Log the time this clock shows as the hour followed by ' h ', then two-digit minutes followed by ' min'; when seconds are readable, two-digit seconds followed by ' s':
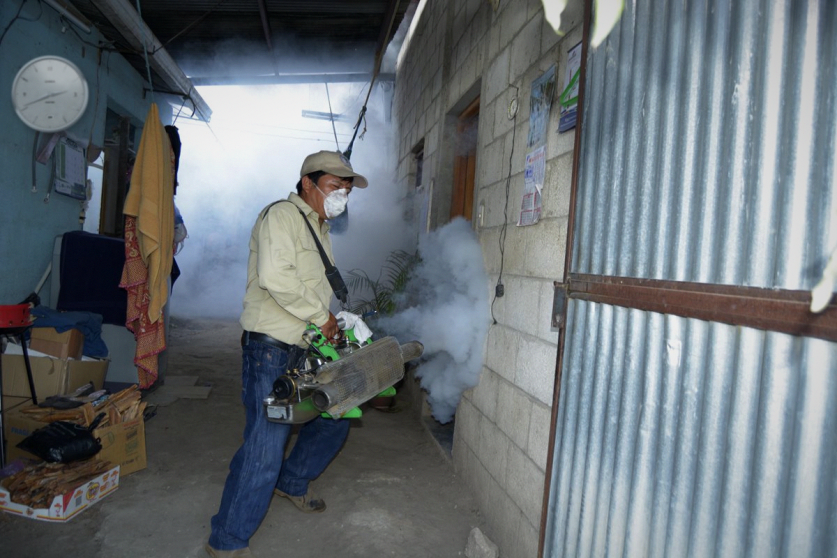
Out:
2 h 41 min
